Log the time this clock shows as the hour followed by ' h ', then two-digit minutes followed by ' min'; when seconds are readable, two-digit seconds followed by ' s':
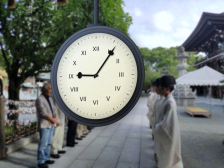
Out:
9 h 06 min
